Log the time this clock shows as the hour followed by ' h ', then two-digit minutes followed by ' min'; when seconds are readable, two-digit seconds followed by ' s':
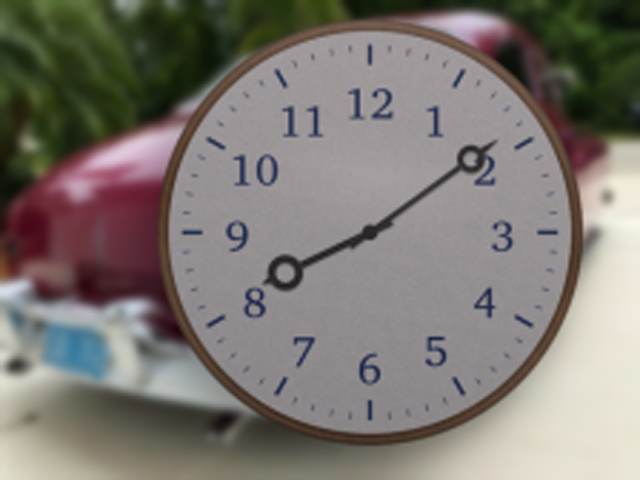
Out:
8 h 09 min
